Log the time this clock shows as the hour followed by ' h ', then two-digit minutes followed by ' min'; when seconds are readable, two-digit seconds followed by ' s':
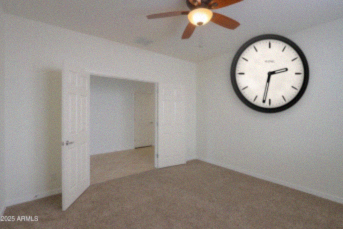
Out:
2 h 32 min
